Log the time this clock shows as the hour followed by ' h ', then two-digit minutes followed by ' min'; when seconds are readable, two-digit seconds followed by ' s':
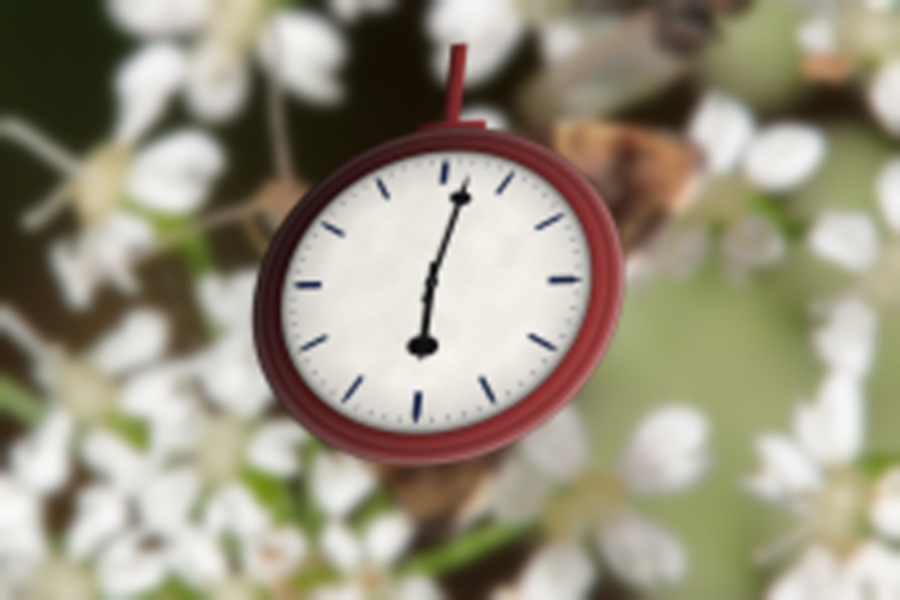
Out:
6 h 02 min
